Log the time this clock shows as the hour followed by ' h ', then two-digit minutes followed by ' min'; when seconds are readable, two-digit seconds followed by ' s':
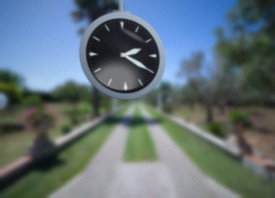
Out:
2 h 20 min
